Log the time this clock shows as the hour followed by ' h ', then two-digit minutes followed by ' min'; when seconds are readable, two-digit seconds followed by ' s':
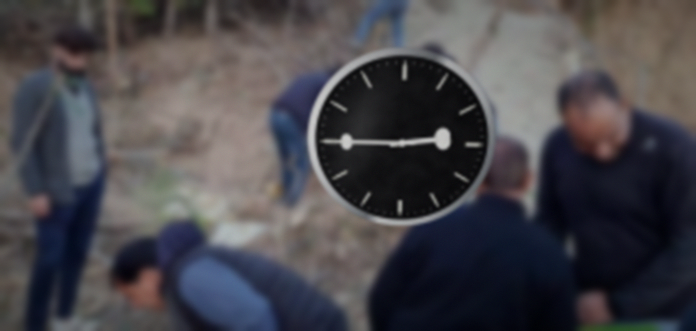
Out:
2 h 45 min
